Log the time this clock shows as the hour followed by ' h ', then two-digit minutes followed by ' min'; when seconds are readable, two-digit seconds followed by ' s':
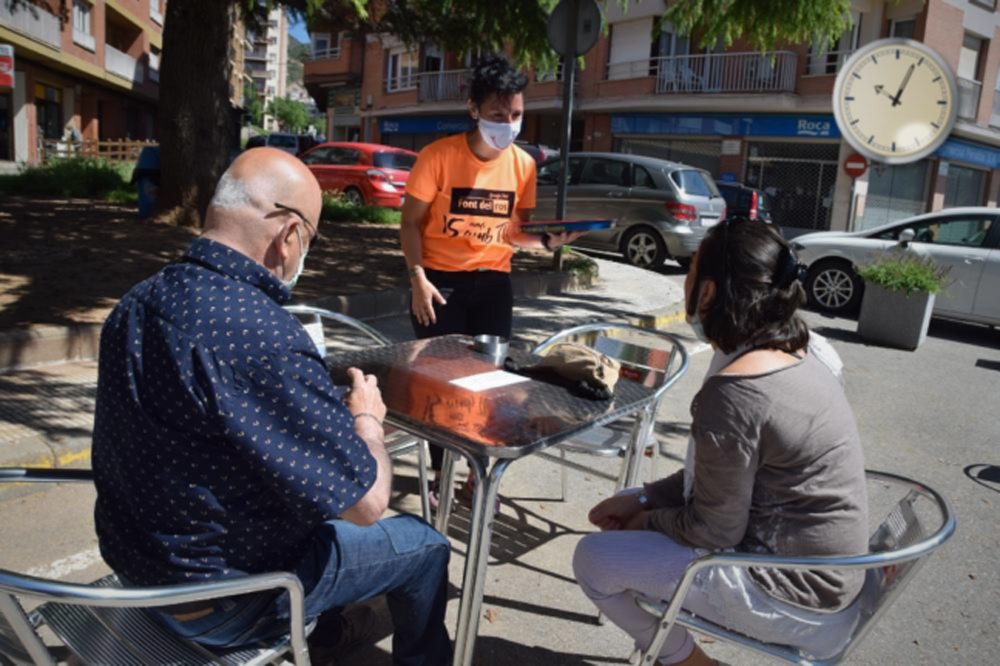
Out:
10 h 04 min
